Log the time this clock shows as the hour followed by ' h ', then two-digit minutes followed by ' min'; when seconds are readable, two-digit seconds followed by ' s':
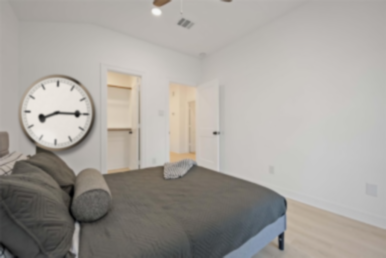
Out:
8 h 15 min
